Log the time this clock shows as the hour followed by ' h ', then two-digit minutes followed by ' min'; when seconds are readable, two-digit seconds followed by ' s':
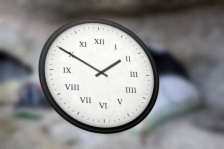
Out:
1 h 50 min
